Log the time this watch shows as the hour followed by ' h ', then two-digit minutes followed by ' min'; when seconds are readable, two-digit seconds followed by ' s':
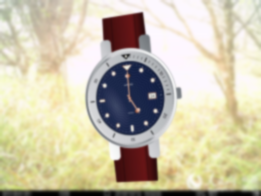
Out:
5 h 00 min
